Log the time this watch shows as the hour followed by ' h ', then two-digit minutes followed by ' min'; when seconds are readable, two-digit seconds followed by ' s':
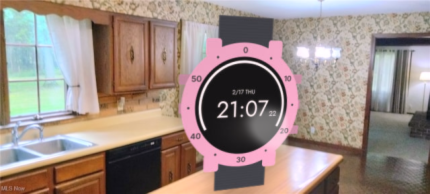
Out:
21 h 07 min
